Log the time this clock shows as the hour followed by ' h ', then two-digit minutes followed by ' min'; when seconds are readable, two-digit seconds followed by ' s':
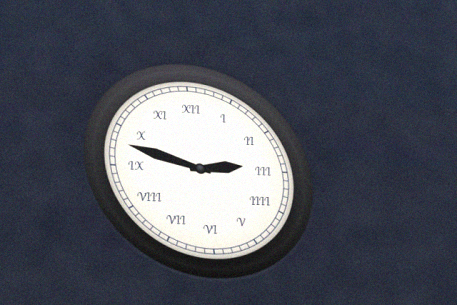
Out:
2 h 48 min
